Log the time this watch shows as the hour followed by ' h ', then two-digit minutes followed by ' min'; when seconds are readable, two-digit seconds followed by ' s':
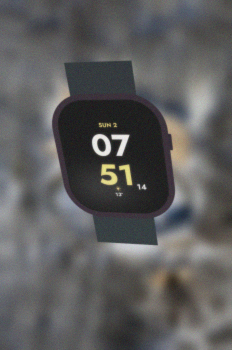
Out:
7 h 51 min
